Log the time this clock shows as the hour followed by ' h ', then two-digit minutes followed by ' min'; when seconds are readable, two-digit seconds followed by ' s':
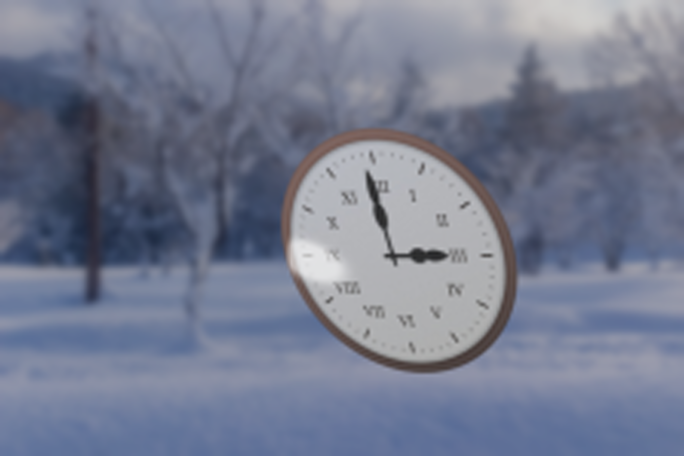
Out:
2 h 59 min
